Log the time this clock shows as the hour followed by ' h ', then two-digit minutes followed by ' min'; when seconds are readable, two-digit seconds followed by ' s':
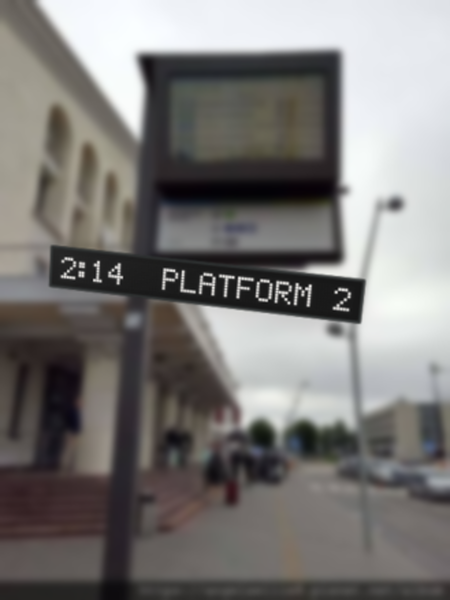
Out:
2 h 14 min
